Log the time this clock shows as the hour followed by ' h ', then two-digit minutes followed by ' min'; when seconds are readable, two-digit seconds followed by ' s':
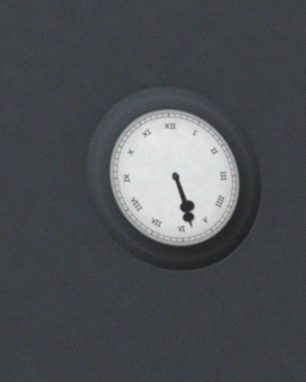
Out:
5 h 28 min
